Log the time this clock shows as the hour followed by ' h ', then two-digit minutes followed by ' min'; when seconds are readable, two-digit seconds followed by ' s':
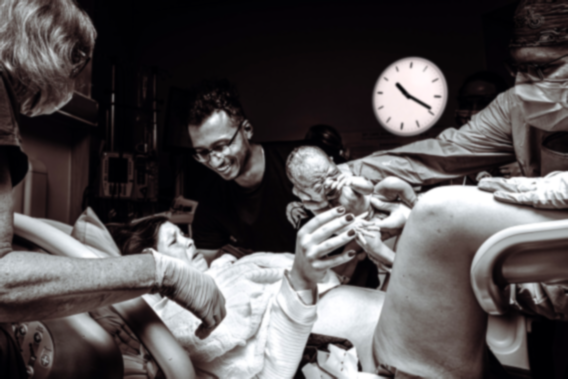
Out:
10 h 19 min
